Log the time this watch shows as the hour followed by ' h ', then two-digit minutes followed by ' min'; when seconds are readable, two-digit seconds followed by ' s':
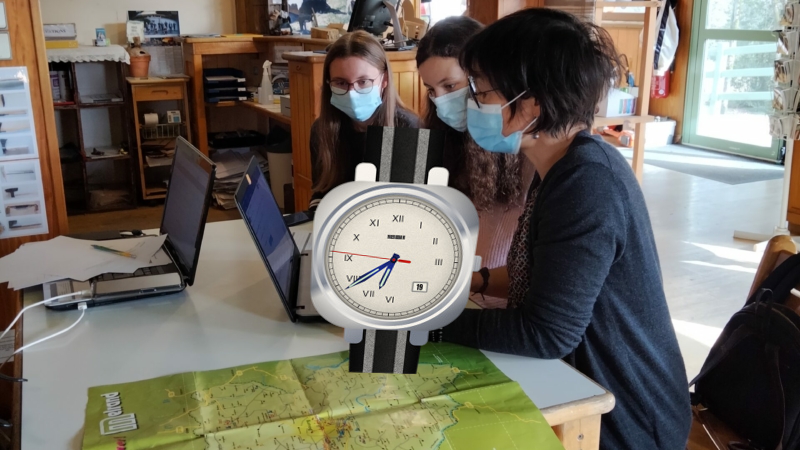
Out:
6 h 38 min 46 s
